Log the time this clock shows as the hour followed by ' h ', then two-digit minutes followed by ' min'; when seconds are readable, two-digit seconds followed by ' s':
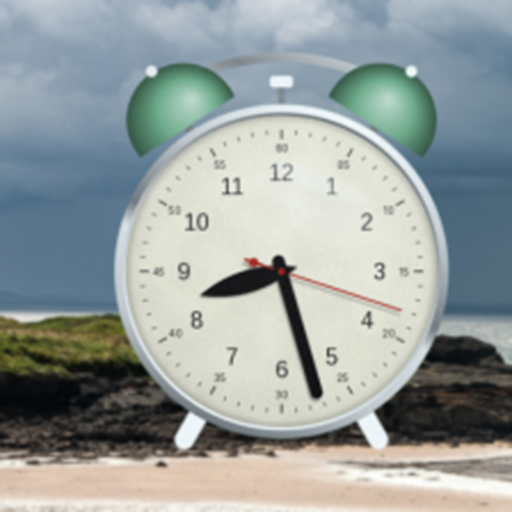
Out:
8 h 27 min 18 s
